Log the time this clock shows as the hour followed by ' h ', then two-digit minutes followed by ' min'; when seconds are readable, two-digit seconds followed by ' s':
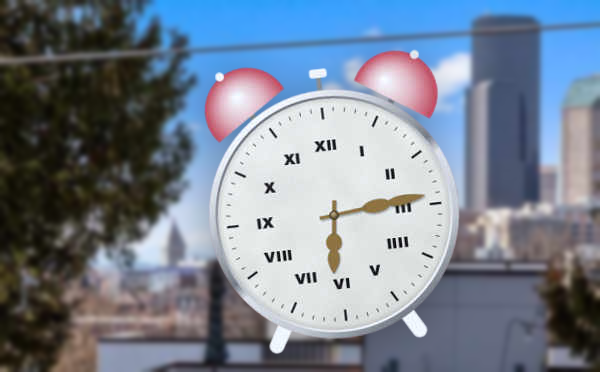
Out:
6 h 14 min
